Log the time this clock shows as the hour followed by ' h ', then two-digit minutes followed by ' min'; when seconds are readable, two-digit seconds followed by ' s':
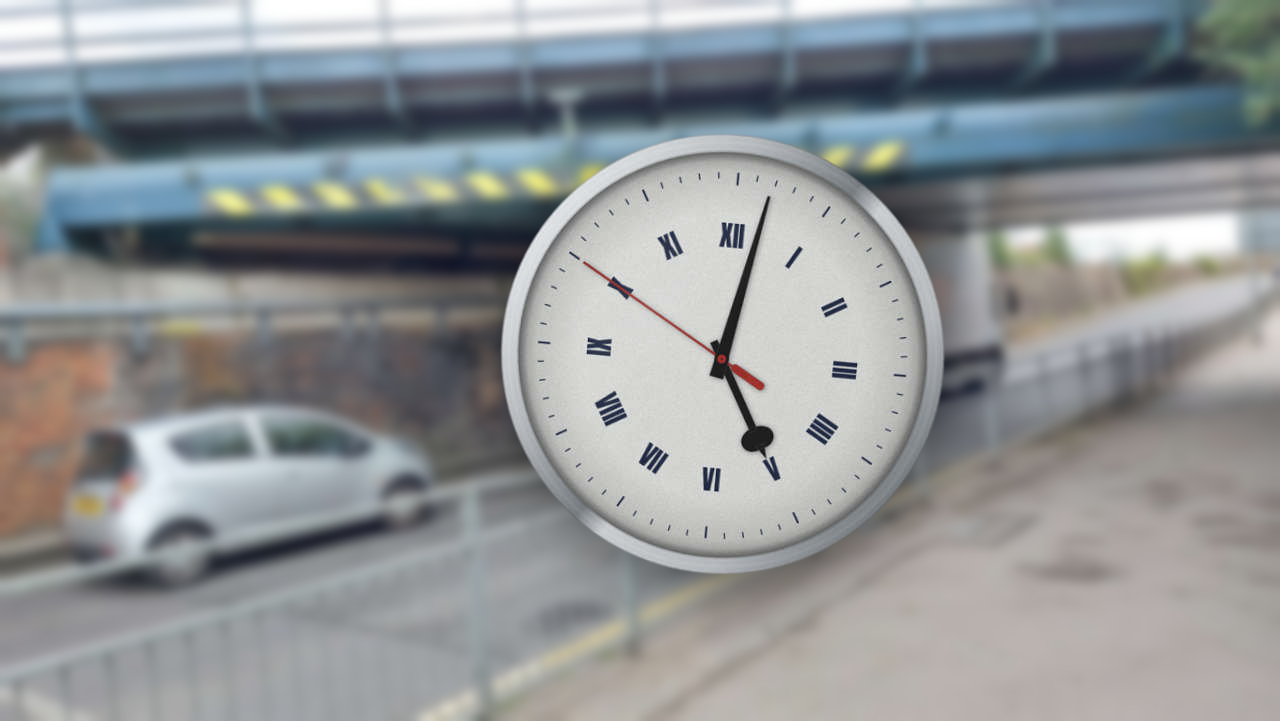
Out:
5 h 01 min 50 s
